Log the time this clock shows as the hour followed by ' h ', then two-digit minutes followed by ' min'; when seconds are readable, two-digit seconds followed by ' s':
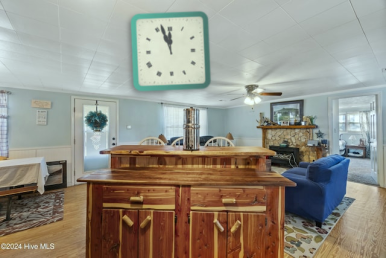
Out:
11 h 57 min
